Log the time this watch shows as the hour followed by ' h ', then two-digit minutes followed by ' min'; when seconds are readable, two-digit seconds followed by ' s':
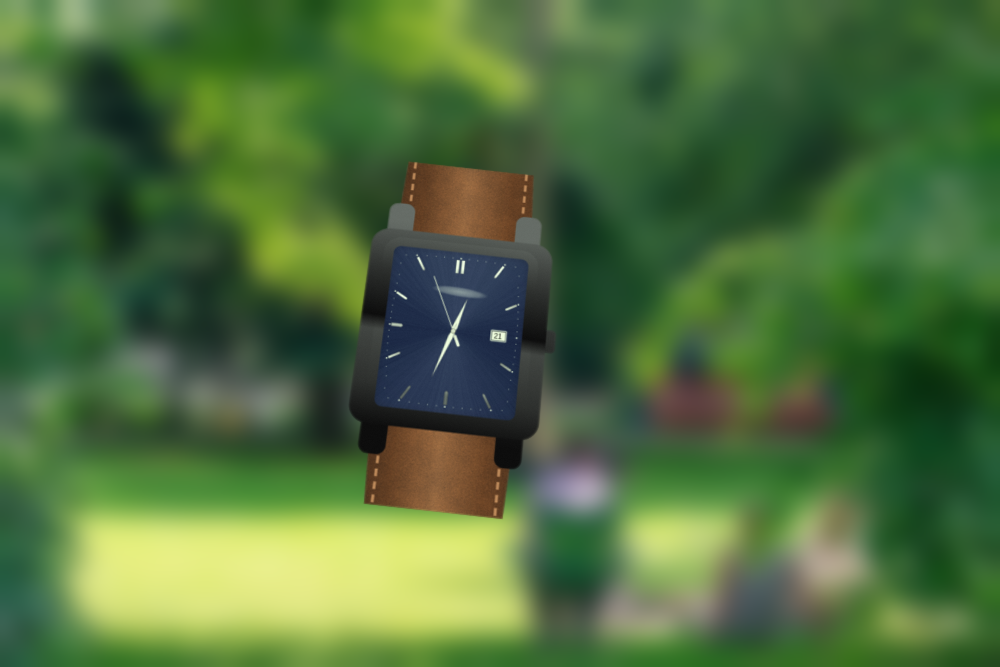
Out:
12 h 32 min 56 s
